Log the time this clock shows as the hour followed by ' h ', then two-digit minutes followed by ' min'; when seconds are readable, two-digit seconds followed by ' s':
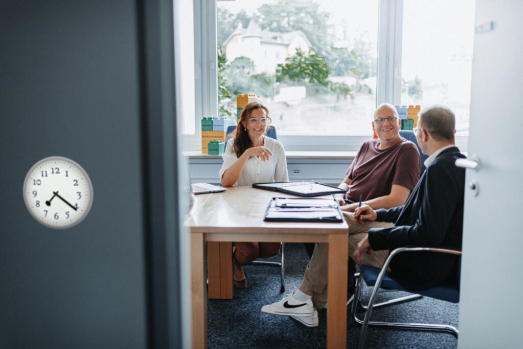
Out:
7 h 21 min
